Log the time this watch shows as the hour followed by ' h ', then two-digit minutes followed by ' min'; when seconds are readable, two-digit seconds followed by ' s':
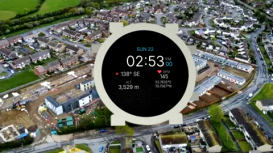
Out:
2 h 53 min
